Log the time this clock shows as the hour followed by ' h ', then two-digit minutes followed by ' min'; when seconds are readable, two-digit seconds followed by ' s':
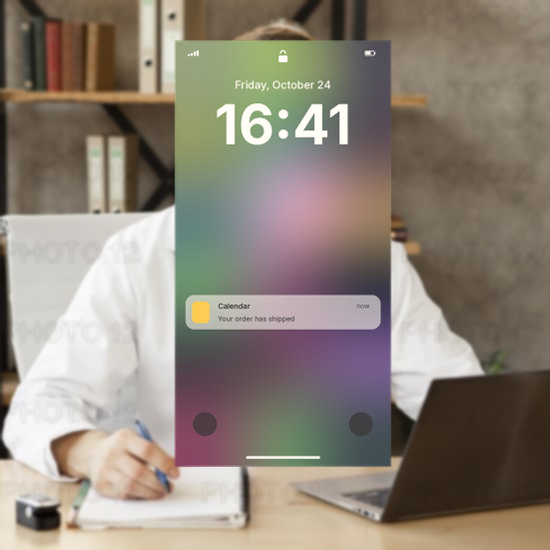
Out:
16 h 41 min
